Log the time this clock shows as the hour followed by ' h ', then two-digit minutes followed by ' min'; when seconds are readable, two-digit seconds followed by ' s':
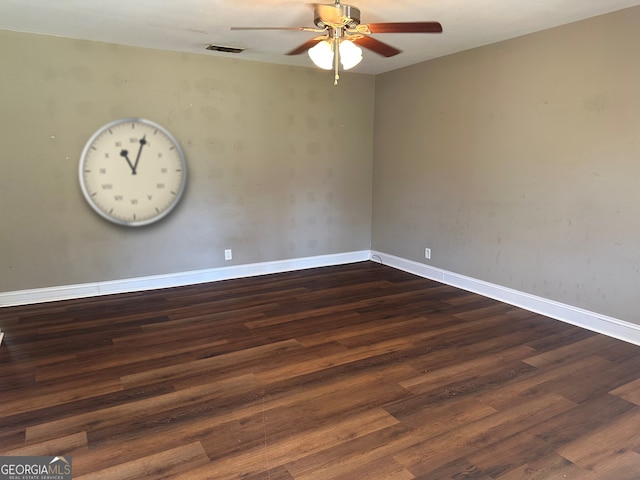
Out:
11 h 03 min
